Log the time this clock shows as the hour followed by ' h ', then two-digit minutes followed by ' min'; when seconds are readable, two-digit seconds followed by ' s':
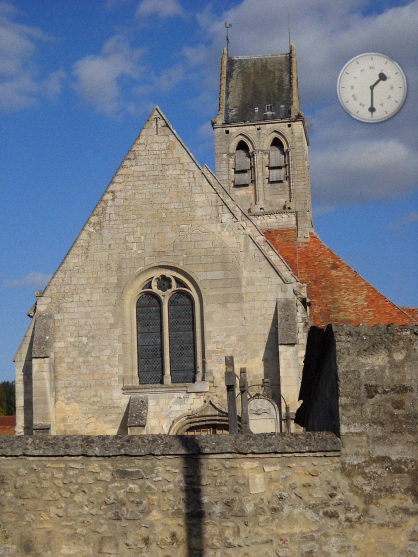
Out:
1 h 30 min
